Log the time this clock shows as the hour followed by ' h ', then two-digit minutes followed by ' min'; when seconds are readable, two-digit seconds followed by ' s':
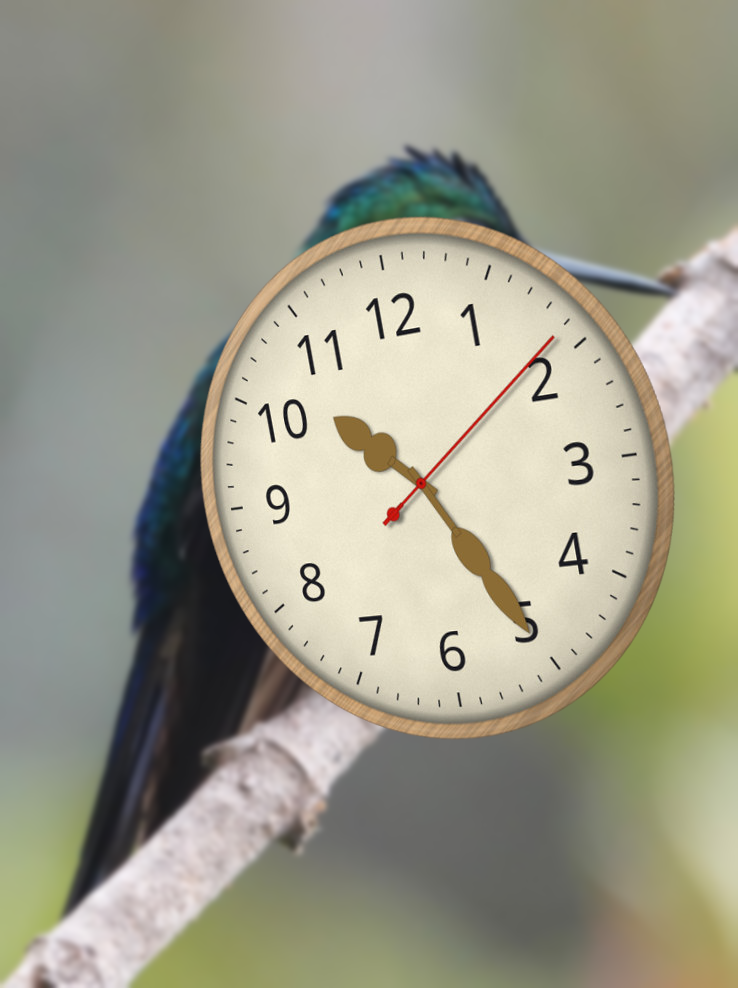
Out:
10 h 25 min 09 s
